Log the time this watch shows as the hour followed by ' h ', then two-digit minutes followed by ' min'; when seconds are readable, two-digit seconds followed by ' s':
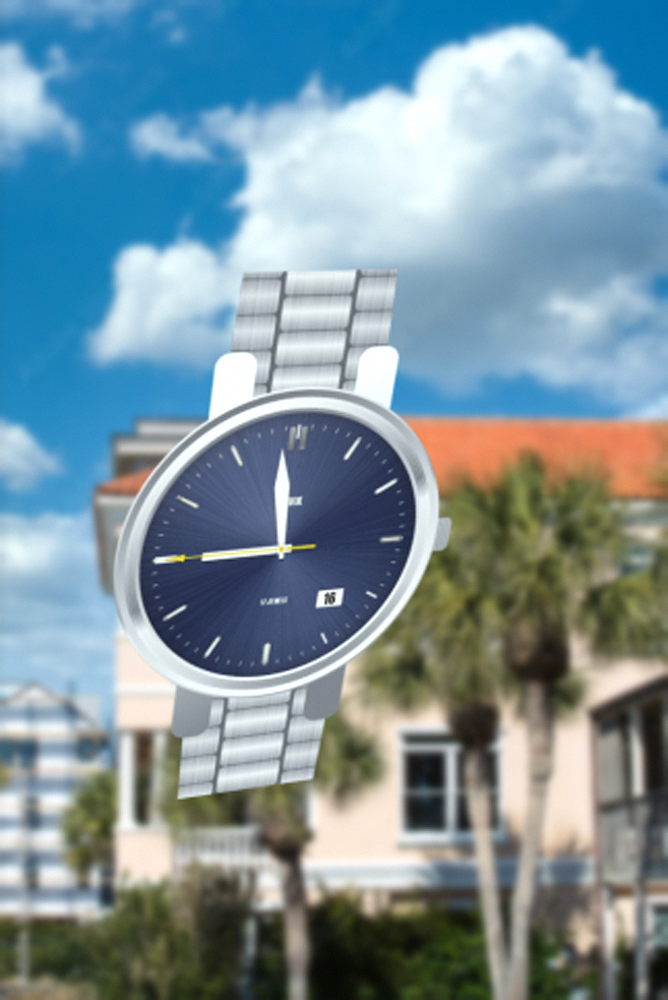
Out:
8 h 58 min 45 s
